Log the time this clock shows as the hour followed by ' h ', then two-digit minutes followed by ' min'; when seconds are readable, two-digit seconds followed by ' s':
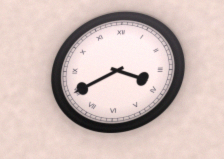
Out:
3 h 40 min
